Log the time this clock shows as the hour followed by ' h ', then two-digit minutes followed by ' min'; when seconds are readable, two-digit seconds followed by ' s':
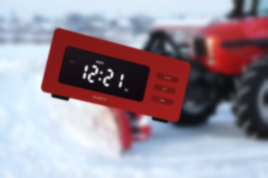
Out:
12 h 21 min
